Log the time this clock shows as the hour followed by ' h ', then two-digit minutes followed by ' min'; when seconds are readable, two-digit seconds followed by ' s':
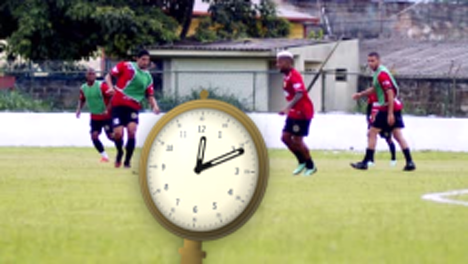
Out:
12 h 11 min
